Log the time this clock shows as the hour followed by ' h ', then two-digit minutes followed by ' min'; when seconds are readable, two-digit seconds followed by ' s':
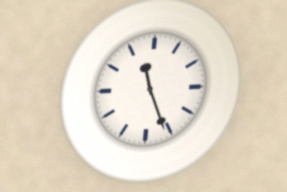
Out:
11 h 26 min
